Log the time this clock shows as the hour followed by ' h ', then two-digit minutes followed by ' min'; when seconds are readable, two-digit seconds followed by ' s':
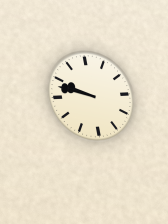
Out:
9 h 48 min
